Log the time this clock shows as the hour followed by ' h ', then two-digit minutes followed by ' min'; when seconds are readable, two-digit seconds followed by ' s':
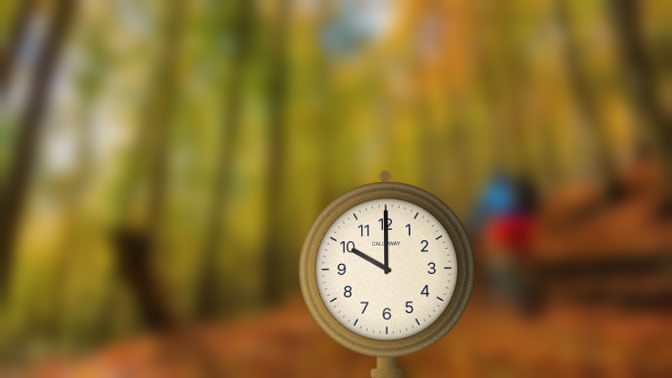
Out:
10 h 00 min
